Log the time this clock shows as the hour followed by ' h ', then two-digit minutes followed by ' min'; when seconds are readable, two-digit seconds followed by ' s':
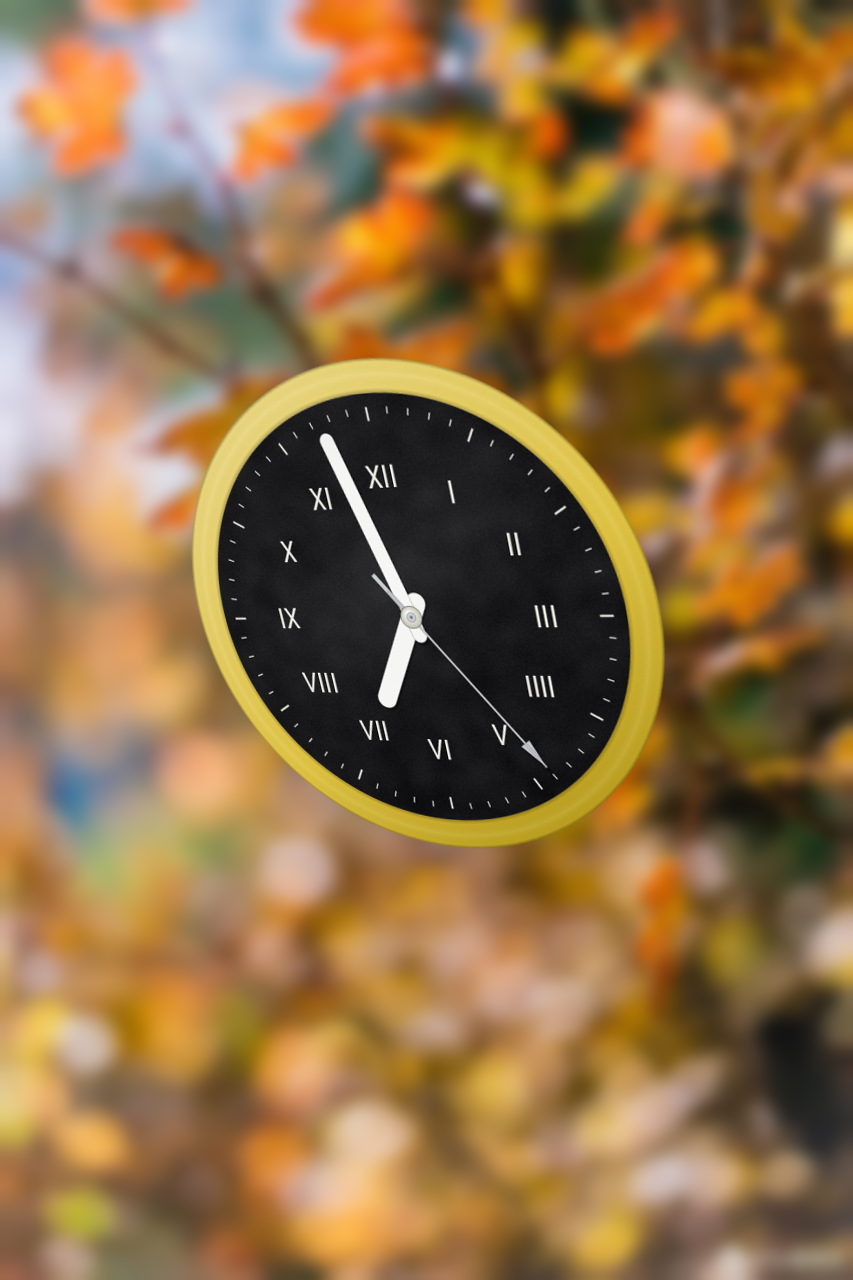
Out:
6 h 57 min 24 s
